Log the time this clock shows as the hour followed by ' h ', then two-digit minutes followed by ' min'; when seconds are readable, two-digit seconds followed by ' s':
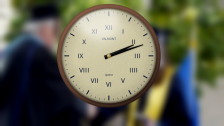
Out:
2 h 12 min
